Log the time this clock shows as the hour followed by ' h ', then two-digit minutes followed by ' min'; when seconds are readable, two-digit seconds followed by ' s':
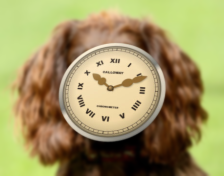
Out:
10 h 11 min
